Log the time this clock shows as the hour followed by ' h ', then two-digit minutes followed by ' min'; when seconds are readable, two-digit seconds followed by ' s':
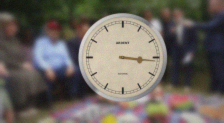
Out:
3 h 16 min
